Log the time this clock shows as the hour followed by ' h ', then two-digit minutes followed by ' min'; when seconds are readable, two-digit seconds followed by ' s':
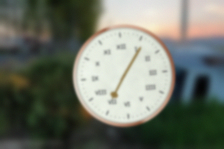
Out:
7 h 06 min
